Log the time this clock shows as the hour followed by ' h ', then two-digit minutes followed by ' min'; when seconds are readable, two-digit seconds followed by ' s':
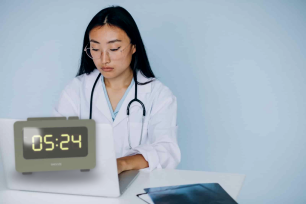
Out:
5 h 24 min
